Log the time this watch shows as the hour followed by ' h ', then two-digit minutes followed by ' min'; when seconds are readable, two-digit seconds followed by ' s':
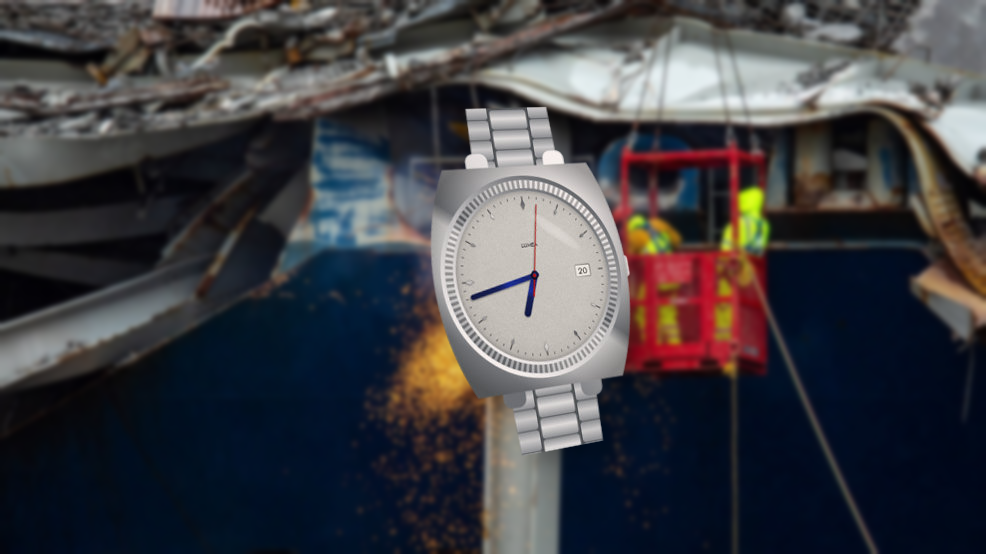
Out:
6 h 43 min 02 s
